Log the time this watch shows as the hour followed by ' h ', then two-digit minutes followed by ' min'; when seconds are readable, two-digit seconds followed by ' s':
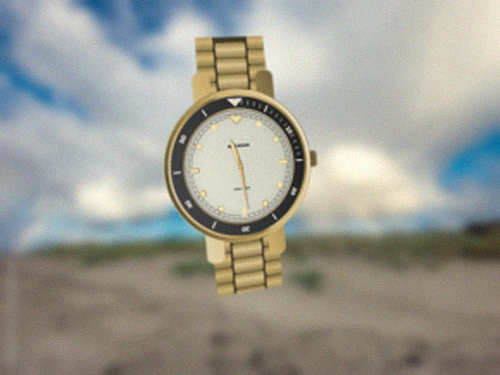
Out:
11 h 29 min
